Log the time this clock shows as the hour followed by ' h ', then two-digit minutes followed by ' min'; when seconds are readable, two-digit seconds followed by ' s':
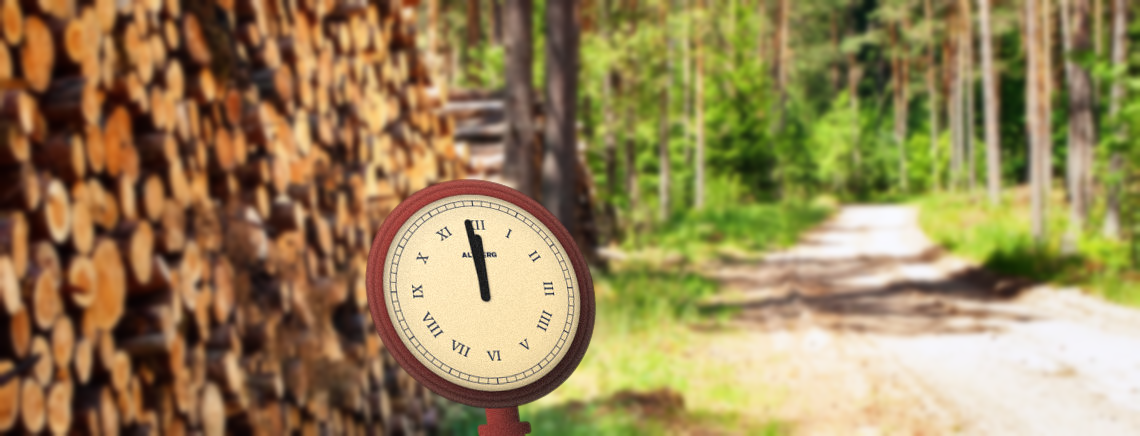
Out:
11 h 59 min
